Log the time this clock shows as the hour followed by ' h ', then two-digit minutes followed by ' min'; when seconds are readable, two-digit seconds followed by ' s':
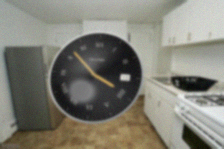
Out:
3 h 52 min
